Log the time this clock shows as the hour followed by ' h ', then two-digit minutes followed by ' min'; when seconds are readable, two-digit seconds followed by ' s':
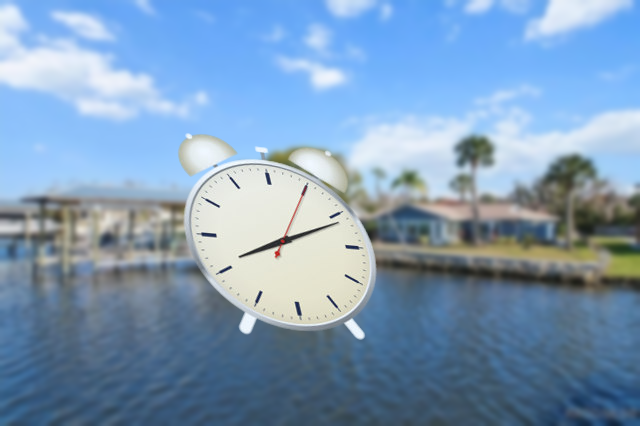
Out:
8 h 11 min 05 s
